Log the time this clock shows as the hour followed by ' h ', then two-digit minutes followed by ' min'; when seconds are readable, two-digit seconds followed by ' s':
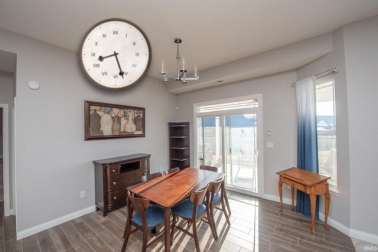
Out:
8 h 27 min
